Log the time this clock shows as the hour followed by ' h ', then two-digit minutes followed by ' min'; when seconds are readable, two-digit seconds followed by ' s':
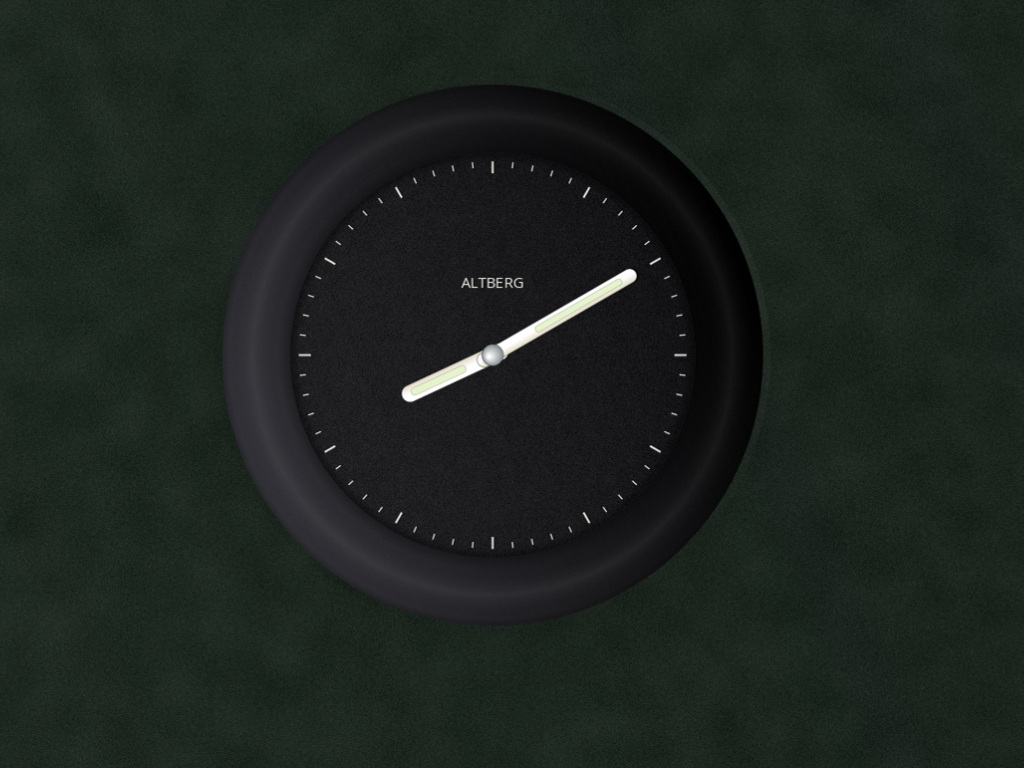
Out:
8 h 10 min
